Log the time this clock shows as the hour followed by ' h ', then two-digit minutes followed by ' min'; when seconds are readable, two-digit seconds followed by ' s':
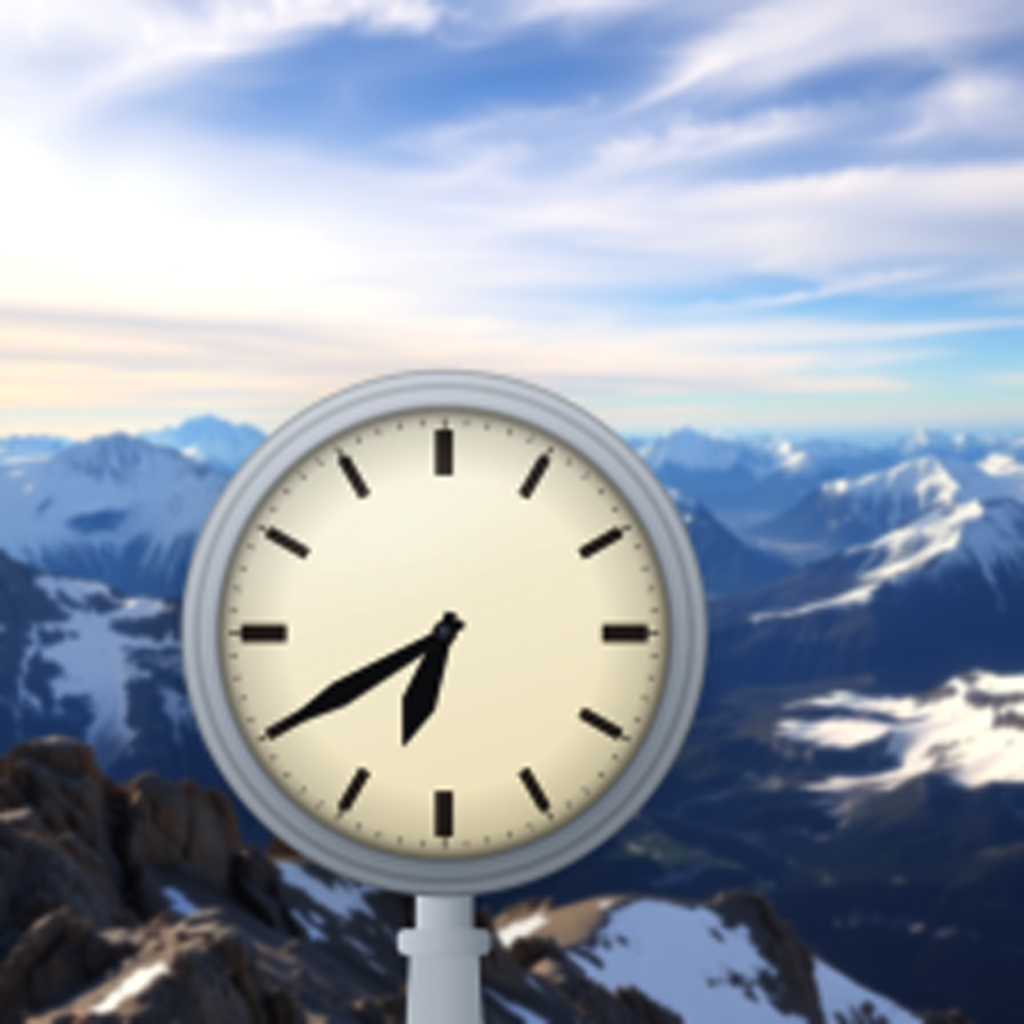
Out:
6 h 40 min
